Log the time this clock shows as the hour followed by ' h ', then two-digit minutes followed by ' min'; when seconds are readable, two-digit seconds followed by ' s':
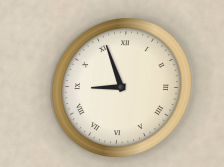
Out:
8 h 56 min
